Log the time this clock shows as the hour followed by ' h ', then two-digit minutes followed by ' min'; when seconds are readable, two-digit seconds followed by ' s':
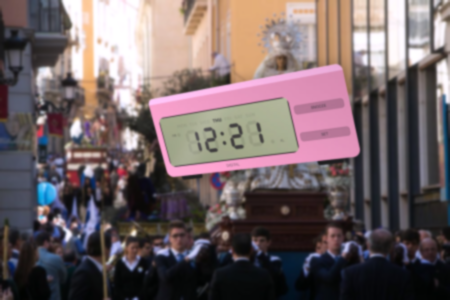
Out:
12 h 21 min
